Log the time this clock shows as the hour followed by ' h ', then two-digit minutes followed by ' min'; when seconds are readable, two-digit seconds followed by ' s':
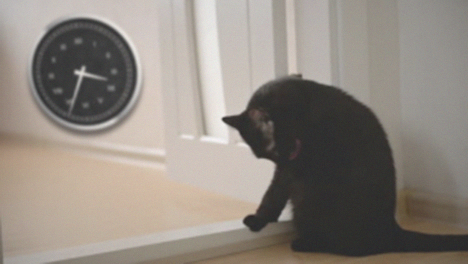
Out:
3 h 34 min
